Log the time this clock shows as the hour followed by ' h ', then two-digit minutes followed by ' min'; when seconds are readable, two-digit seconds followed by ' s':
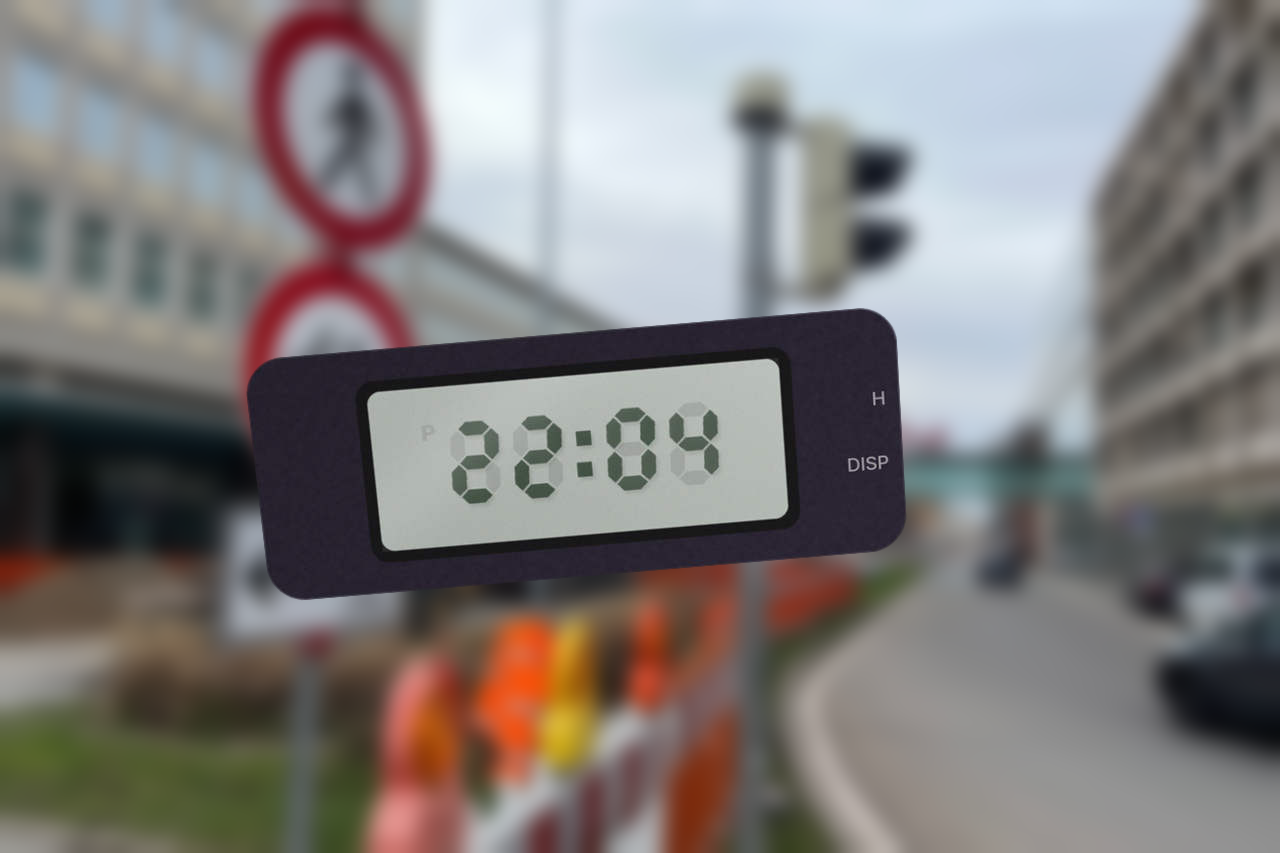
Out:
22 h 04 min
